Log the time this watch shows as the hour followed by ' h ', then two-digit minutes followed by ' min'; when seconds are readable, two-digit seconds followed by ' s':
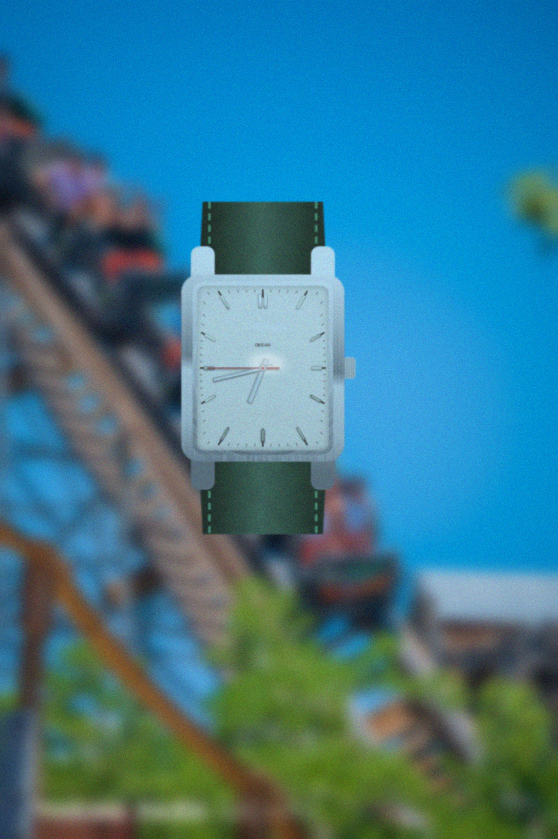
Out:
6 h 42 min 45 s
